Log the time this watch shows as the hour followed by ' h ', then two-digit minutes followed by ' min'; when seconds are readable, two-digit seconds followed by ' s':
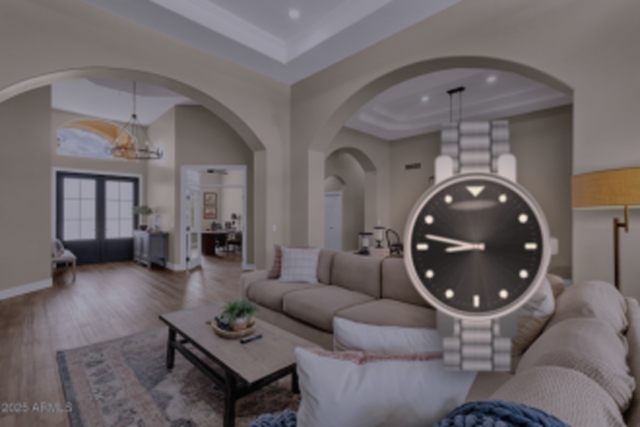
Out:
8 h 47 min
